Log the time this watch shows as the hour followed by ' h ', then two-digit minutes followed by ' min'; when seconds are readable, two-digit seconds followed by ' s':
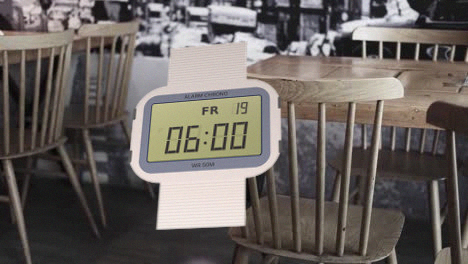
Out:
6 h 00 min
